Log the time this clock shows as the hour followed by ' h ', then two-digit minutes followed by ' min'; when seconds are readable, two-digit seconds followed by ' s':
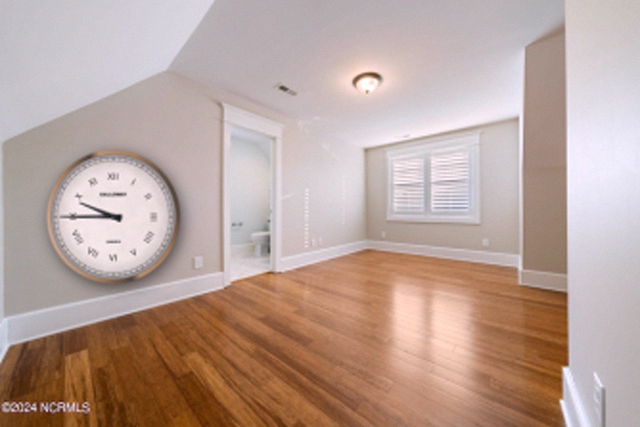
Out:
9 h 45 min
